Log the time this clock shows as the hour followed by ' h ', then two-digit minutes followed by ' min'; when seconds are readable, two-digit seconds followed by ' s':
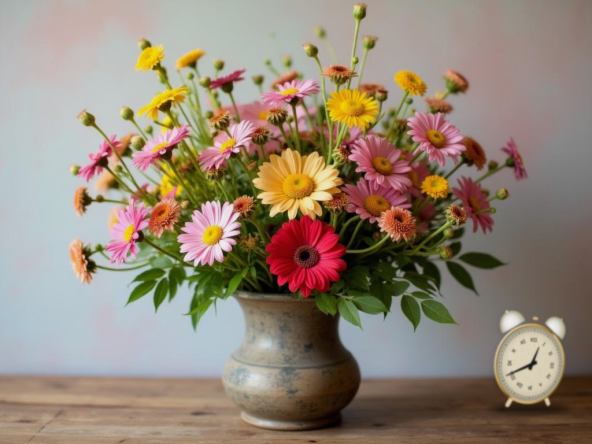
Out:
12 h 41 min
